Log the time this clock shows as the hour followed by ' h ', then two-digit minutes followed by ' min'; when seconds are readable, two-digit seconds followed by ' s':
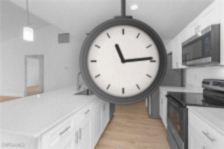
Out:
11 h 14 min
